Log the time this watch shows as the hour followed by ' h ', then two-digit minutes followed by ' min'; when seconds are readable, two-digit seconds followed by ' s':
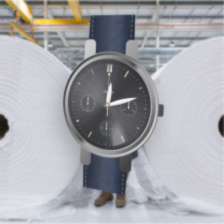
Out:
12 h 12 min
